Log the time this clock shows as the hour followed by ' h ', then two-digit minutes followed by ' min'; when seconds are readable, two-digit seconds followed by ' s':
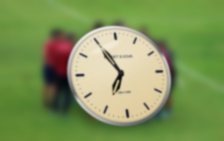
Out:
6 h 55 min
